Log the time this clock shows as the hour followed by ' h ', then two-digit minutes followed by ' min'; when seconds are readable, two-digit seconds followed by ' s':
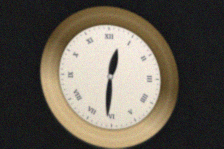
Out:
12 h 31 min
